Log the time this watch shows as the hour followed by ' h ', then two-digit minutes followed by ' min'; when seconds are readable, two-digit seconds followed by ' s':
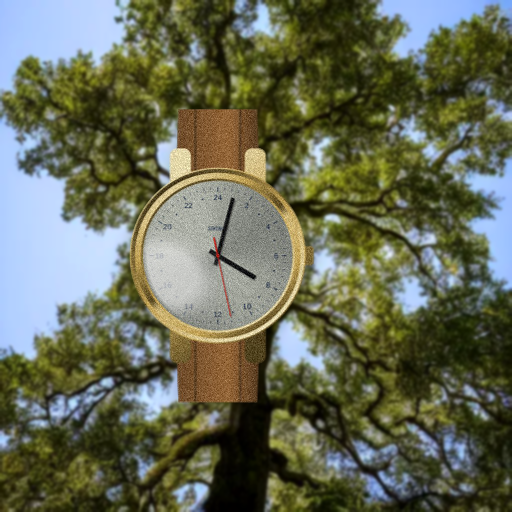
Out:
8 h 02 min 28 s
